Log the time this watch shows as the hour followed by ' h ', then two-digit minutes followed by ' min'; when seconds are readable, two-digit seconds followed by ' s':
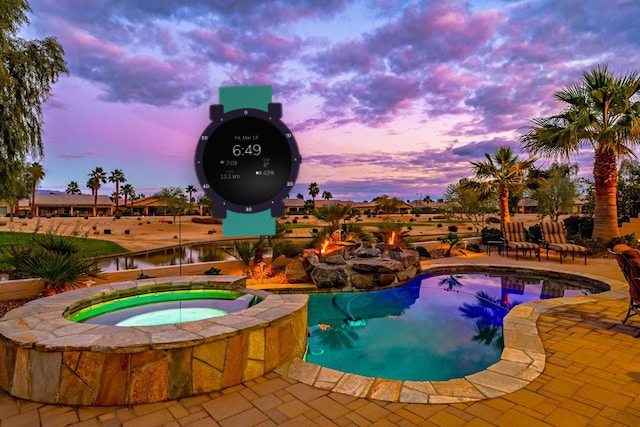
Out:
6 h 49 min
